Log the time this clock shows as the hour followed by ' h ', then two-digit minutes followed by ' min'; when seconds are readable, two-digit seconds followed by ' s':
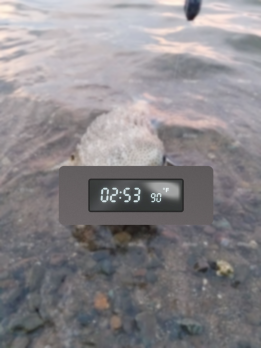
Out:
2 h 53 min
